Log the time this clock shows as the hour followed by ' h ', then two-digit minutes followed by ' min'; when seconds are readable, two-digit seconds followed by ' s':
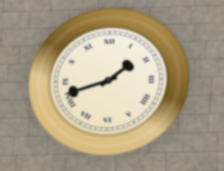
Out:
1 h 42 min
